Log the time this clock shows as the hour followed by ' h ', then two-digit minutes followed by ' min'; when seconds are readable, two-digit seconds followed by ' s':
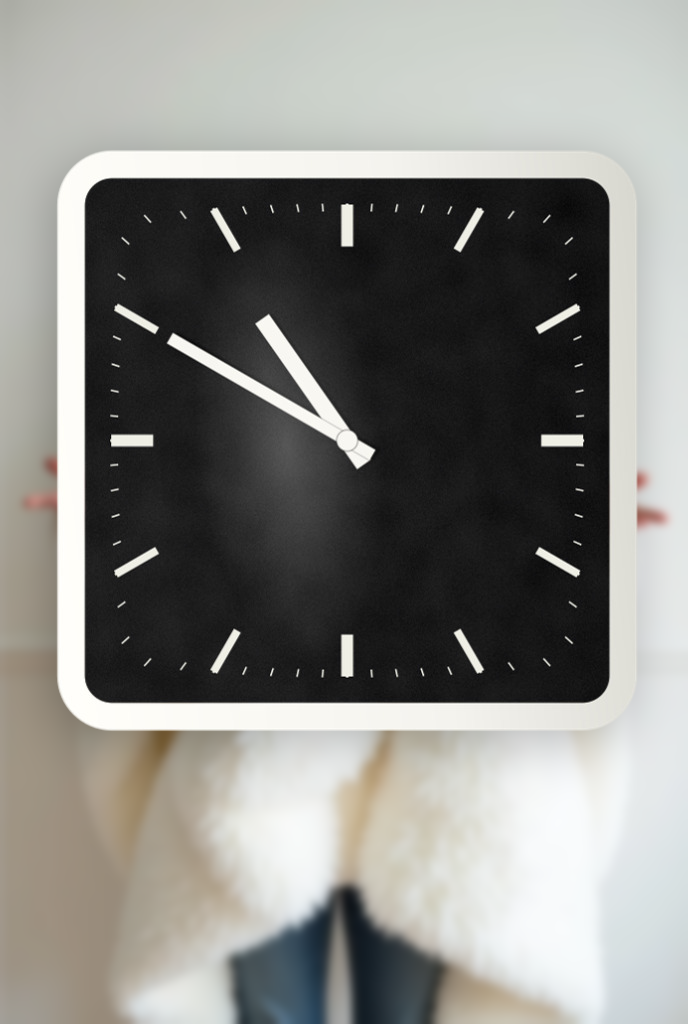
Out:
10 h 50 min
